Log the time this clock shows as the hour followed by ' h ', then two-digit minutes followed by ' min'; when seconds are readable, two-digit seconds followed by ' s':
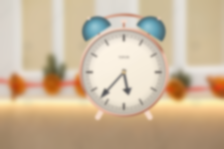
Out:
5 h 37 min
